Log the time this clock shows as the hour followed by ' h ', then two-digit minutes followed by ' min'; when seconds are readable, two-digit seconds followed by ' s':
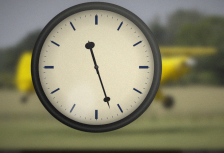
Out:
11 h 27 min
